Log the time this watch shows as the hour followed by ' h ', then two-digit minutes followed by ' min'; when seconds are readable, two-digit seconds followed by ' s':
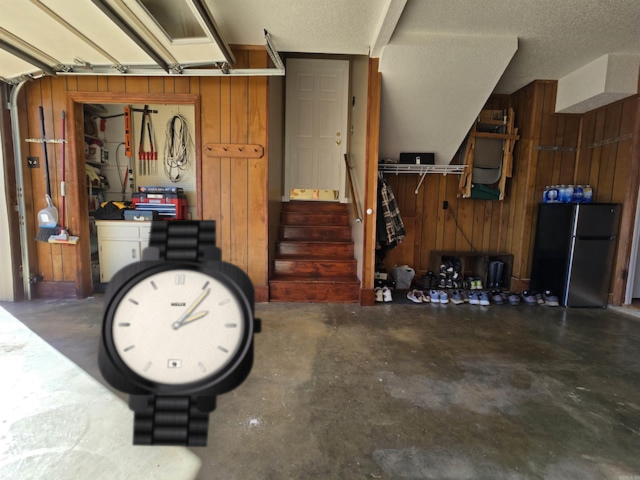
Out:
2 h 06 min
